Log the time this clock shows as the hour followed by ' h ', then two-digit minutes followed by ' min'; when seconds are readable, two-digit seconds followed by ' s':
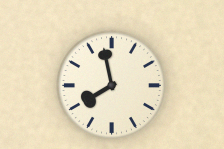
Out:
7 h 58 min
